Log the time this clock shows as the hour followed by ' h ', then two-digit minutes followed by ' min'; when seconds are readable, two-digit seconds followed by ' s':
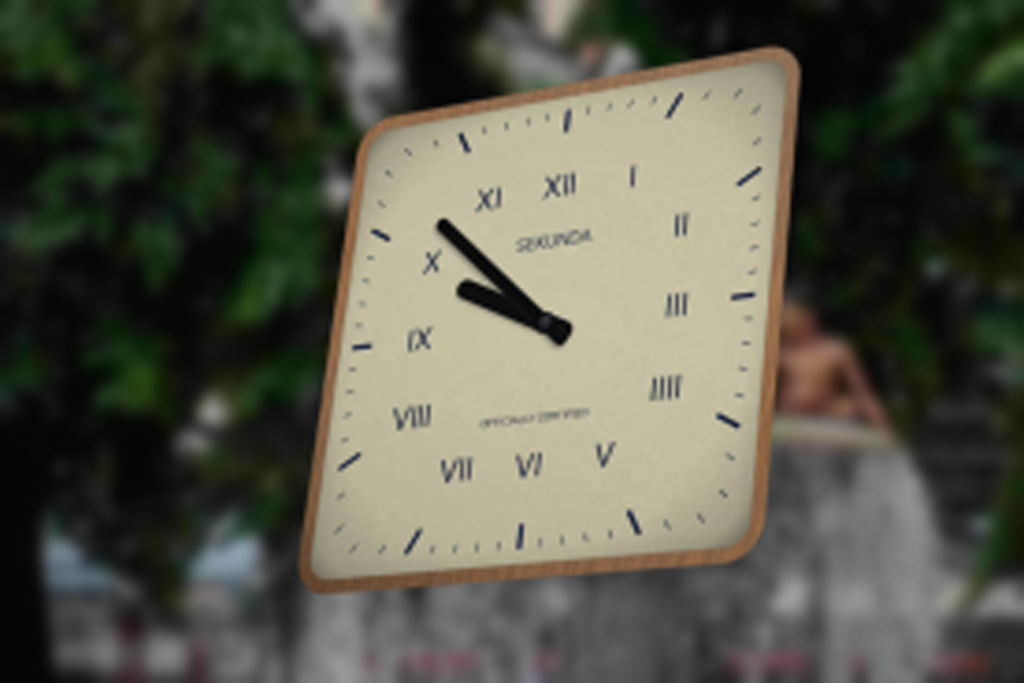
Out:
9 h 52 min
